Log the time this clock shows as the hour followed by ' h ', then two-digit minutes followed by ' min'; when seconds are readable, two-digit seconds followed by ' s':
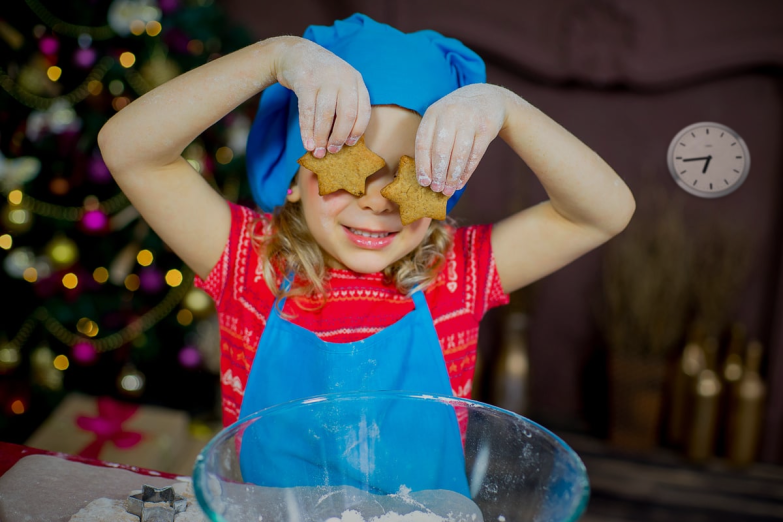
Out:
6 h 44 min
